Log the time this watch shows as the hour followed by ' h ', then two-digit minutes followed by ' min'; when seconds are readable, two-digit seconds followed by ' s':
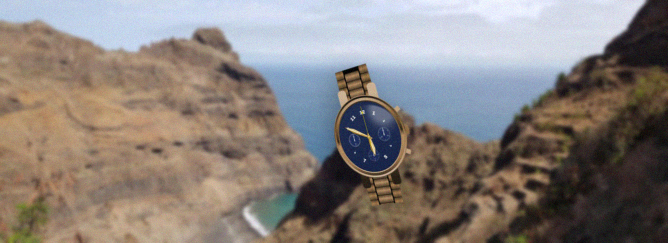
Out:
5 h 50 min
